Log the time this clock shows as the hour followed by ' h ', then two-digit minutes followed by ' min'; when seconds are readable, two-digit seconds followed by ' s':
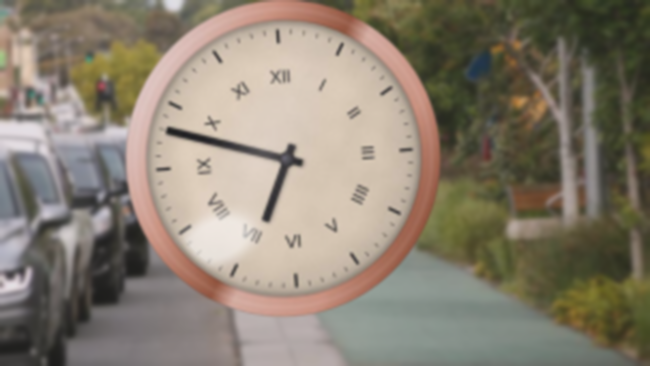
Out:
6 h 48 min
